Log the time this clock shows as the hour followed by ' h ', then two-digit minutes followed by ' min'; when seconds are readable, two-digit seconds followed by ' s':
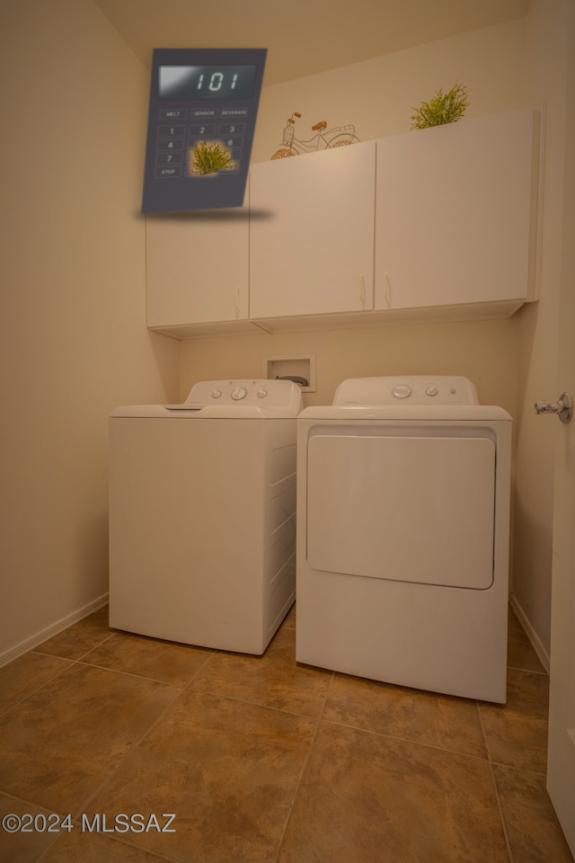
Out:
1 h 01 min
